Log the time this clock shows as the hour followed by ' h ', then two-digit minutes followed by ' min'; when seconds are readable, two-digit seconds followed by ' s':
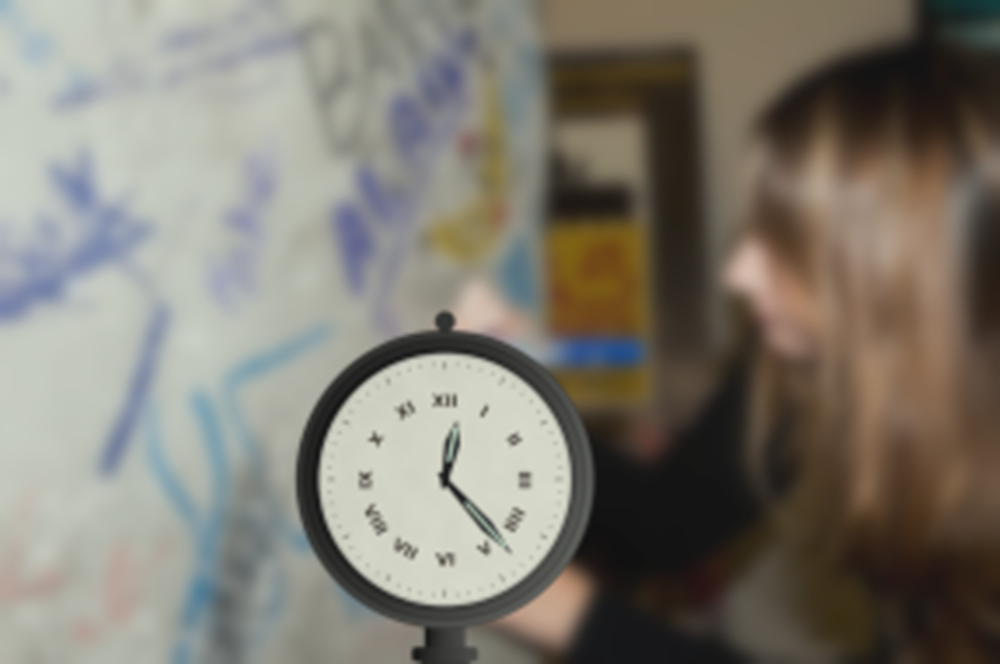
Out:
12 h 23 min
